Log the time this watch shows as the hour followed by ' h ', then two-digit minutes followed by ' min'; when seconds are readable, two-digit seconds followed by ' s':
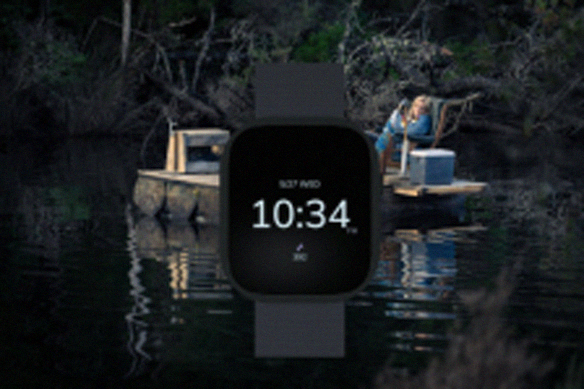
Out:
10 h 34 min
